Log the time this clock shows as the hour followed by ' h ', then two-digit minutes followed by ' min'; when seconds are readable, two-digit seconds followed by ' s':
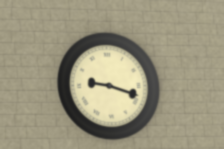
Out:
9 h 18 min
